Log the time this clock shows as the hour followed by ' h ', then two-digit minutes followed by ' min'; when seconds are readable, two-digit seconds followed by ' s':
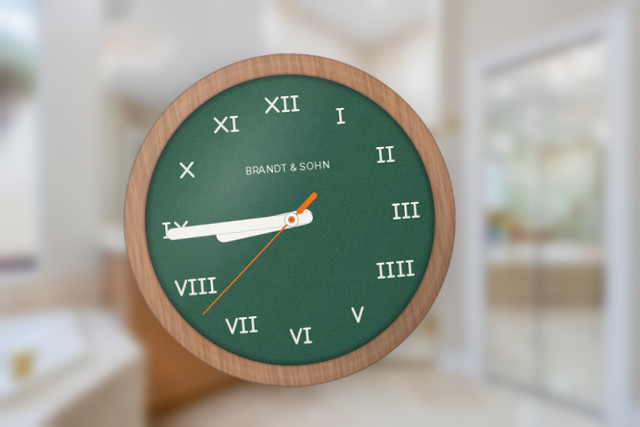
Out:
8 h 44 min 38 s
